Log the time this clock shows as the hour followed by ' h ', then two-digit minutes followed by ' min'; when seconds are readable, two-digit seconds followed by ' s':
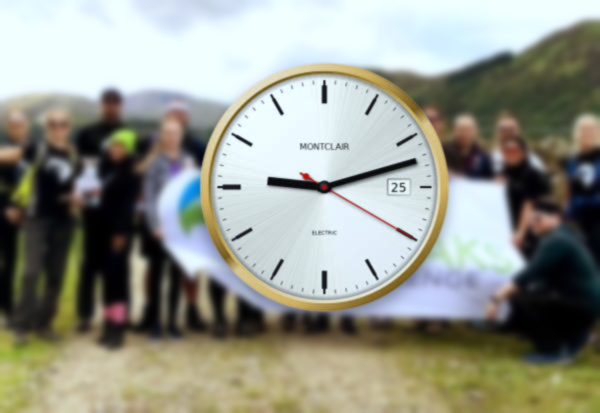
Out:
9 h 12 min 20 s
